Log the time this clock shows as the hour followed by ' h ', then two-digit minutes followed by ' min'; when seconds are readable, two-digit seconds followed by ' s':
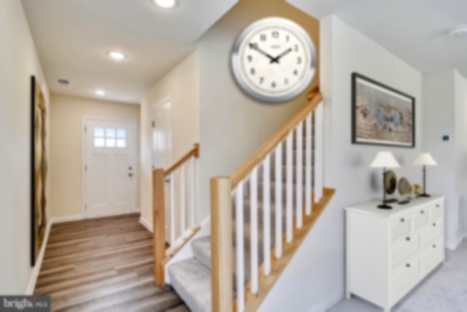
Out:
1 h 50 min
